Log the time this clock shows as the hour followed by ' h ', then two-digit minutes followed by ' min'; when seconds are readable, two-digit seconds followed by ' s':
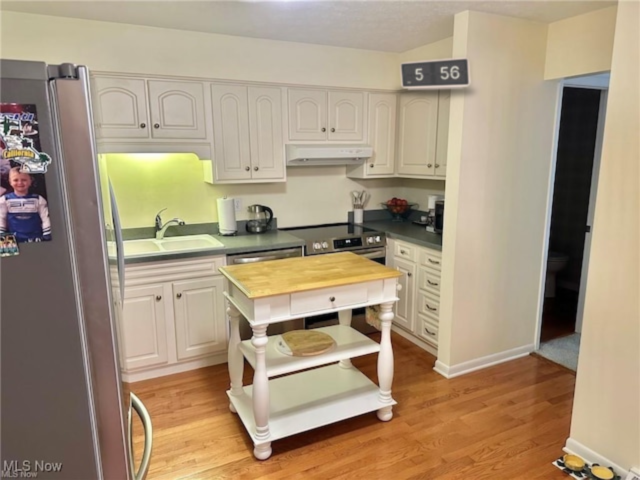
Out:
5 h 56 min
